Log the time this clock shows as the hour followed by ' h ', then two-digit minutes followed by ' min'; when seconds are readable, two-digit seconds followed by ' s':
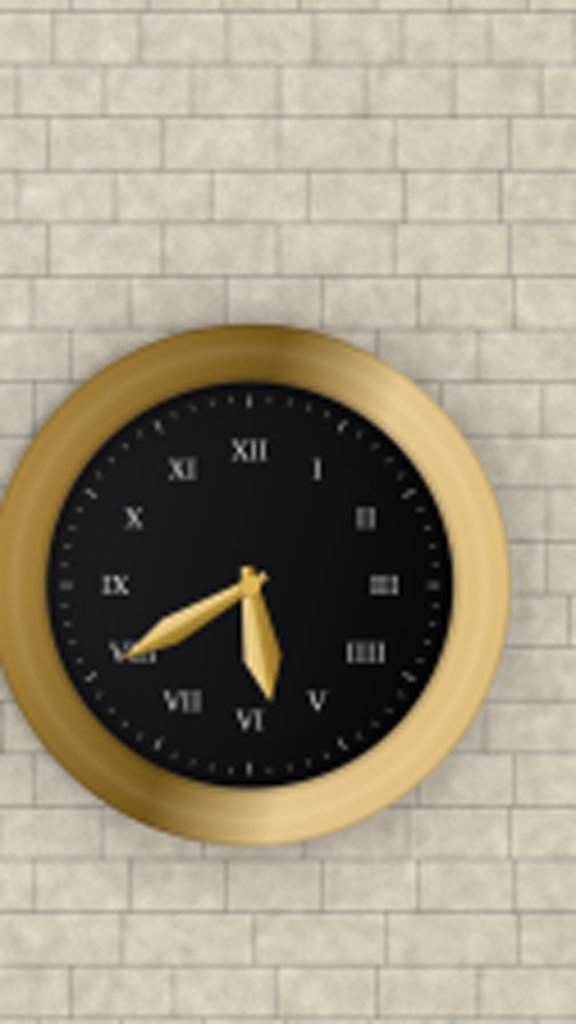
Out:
5 h 40 min
